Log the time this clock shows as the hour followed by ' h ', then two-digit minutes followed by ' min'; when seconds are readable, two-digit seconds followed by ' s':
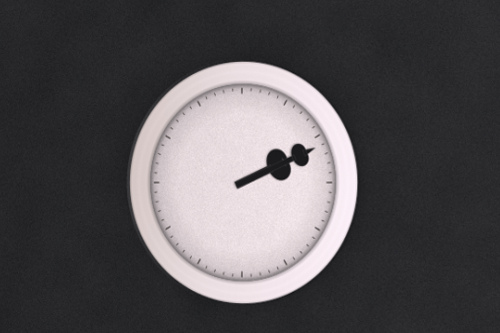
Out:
2 h 11 min
